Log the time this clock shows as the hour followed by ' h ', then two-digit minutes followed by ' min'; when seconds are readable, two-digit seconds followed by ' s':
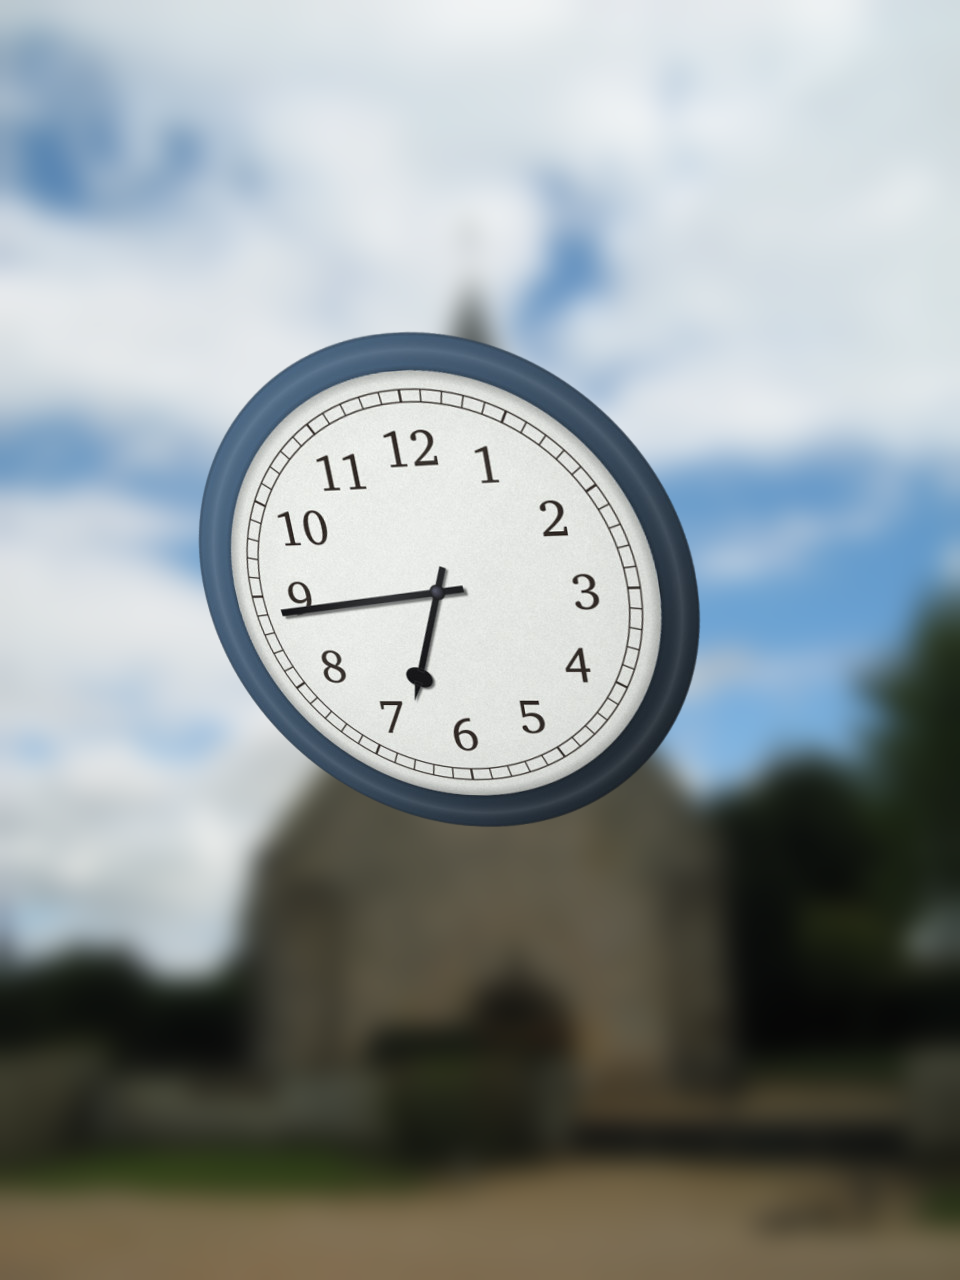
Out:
6 h 44 min
